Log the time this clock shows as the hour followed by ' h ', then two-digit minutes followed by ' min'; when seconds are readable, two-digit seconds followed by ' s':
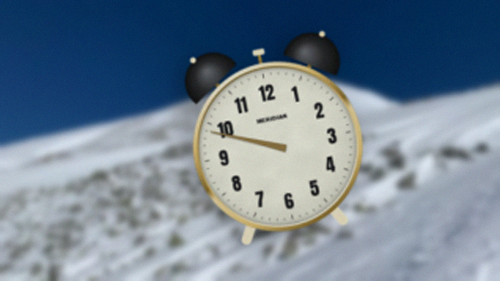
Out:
9 h 49 min
